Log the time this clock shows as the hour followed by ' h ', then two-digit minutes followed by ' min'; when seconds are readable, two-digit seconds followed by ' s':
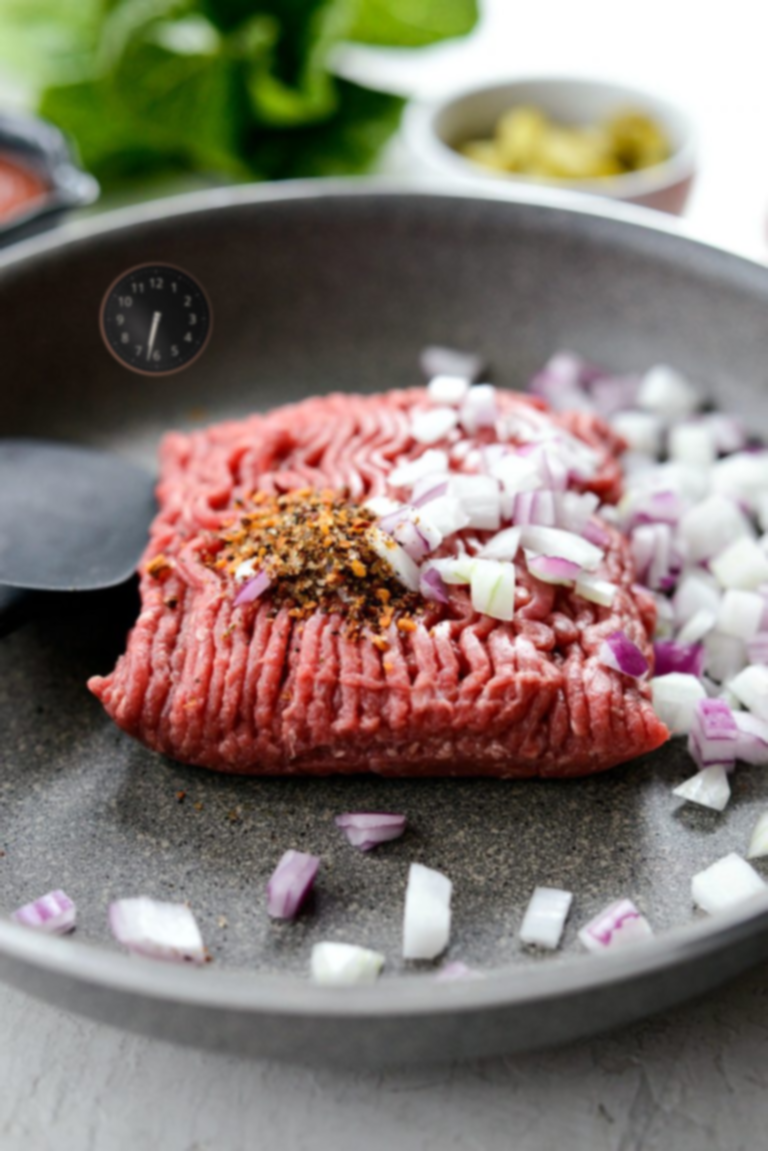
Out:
6 h 32 min
